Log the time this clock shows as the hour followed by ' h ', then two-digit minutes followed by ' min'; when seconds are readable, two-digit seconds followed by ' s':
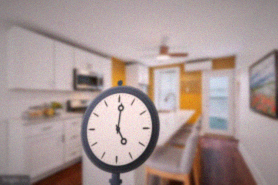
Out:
5 h 01 min
